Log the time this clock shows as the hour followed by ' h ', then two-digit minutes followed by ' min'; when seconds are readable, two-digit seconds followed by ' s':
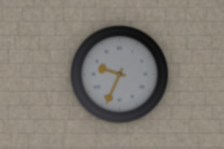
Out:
9 h 34 min
